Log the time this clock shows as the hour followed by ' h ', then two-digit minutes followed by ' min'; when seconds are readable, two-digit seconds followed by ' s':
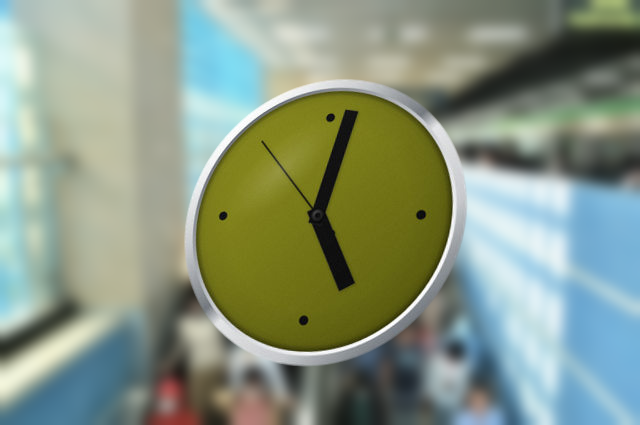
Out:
5 h 01 min 53 s
